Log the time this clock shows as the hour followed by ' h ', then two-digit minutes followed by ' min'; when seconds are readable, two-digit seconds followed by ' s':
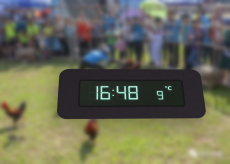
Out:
16 h 48 min
